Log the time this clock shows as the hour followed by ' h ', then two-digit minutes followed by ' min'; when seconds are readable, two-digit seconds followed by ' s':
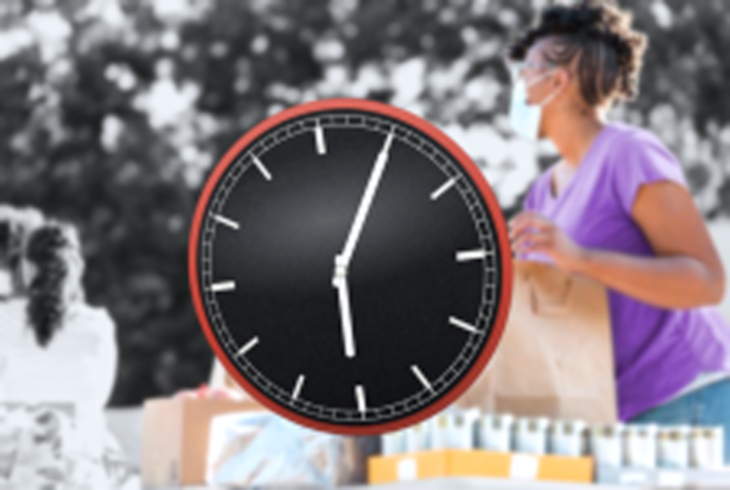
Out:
6 h 05 min
